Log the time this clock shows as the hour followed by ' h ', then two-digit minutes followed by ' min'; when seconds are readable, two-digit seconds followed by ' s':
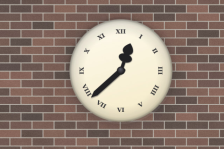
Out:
12 h 38 min
